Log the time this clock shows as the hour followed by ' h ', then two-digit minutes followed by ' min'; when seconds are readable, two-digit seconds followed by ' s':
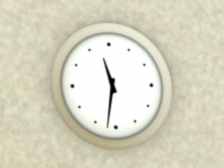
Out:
11 h 32 min
